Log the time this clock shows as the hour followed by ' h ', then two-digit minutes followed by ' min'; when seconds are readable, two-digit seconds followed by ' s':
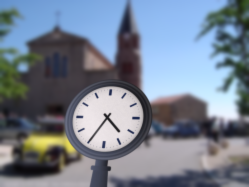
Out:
4 h 35 min
